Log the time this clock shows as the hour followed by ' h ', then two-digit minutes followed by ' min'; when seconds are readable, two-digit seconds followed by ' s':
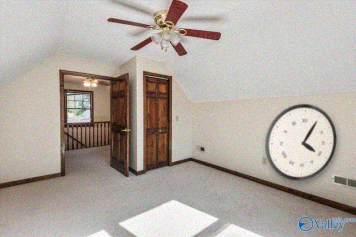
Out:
4 h 05 min
